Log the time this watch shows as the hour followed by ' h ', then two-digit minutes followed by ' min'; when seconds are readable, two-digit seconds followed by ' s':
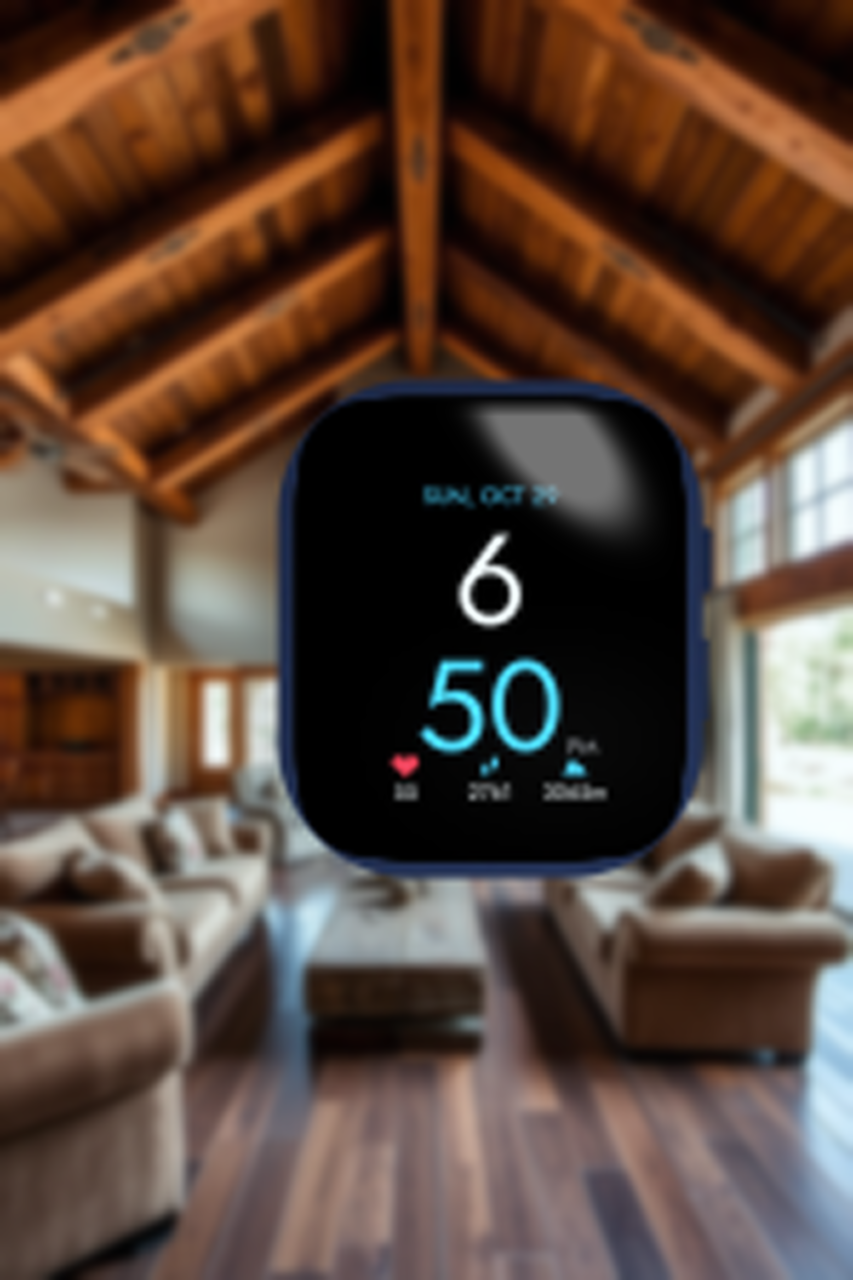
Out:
6 h 50 min
